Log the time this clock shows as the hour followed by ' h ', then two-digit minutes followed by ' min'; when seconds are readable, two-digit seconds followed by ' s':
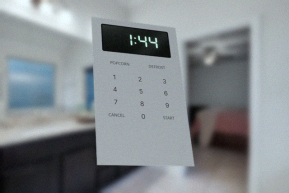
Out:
1 h 44 min
